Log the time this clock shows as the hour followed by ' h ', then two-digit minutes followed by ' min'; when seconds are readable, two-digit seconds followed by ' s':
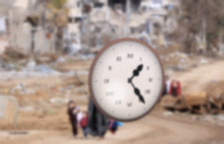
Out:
1 h 24 min
